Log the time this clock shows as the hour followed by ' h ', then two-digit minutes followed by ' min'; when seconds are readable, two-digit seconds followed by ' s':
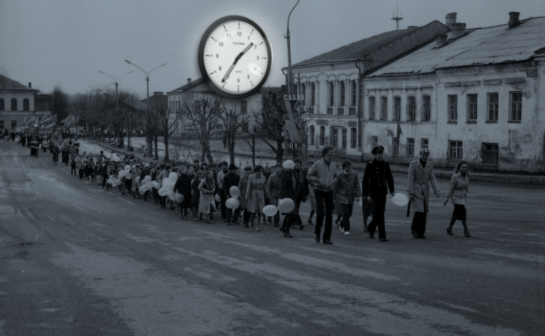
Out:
1 h 36 min
